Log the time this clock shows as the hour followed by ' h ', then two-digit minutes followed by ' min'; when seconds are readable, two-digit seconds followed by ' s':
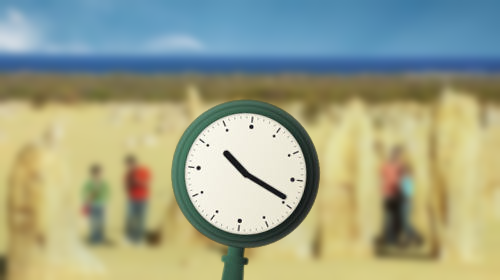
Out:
10 h 19 min
